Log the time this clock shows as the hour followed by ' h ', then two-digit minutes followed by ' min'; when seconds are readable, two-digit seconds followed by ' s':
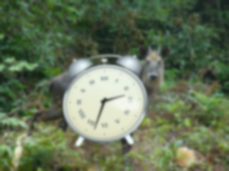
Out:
2 h 33 min
